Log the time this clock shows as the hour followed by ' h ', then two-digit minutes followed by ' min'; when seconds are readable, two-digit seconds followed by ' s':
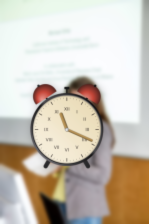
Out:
11 h 19 min
